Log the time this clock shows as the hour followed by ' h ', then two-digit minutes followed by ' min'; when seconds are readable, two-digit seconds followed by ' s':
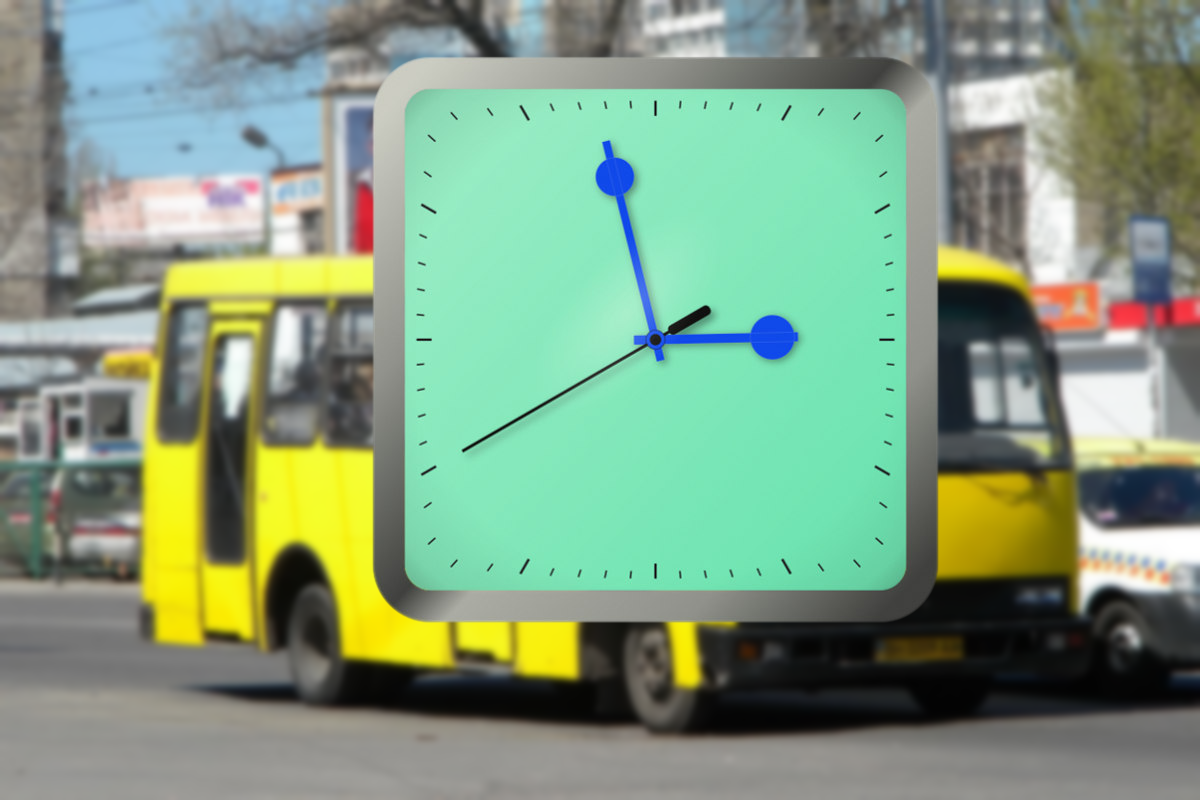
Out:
2 h 57 min 40 s
